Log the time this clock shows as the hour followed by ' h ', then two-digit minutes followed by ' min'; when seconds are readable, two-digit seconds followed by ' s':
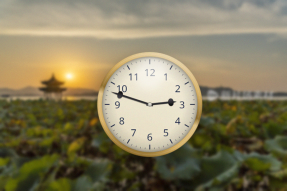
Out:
2 h 48 min
